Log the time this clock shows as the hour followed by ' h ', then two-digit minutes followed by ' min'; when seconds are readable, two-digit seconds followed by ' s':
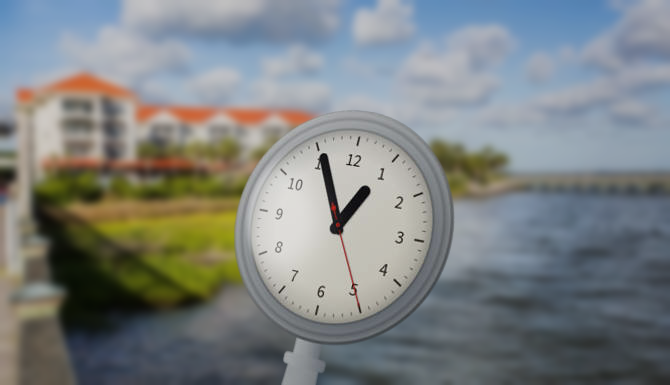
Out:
12 h 55 min 25 s
